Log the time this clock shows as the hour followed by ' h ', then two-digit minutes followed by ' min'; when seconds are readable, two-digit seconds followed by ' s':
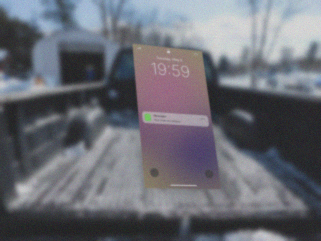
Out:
19 h 59 min
